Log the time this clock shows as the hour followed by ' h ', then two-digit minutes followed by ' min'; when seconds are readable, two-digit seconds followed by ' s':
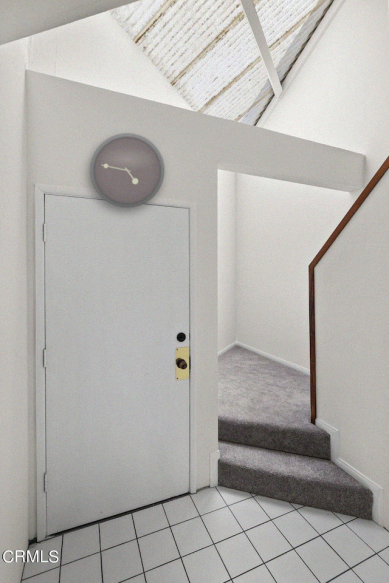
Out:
4 h 47 min
